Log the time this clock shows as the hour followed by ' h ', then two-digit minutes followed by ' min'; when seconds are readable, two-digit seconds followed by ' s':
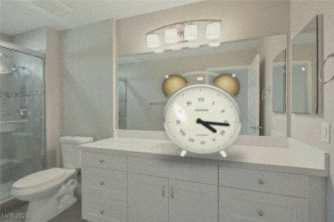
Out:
4 h 16 min
